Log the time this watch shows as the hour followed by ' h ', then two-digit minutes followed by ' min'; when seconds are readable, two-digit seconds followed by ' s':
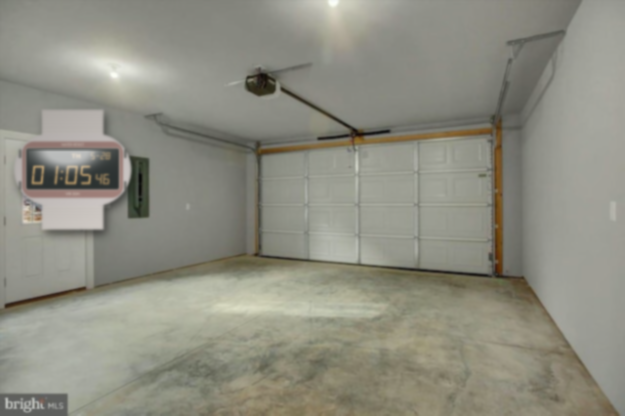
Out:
1 h 05 min
